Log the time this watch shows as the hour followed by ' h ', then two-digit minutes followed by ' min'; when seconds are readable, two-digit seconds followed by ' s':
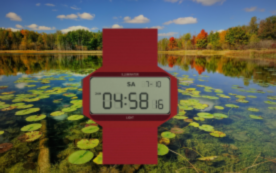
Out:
4 h 58 min 16 s
